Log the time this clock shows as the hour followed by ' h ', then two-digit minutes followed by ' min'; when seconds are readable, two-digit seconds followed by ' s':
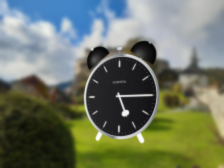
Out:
5 h 15 min
